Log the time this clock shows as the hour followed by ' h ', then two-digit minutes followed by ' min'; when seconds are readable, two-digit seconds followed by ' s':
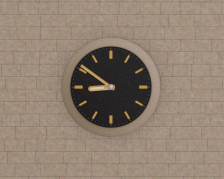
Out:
8 h 51 min
